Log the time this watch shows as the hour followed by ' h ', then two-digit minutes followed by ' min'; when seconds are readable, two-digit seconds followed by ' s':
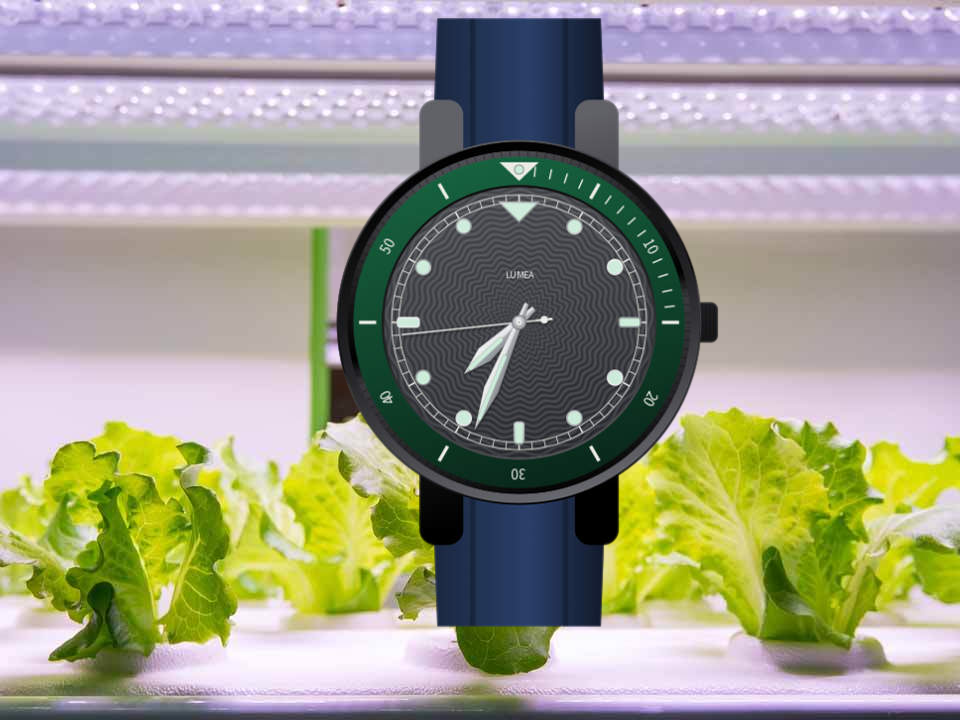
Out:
7 h 33 min 44 s
